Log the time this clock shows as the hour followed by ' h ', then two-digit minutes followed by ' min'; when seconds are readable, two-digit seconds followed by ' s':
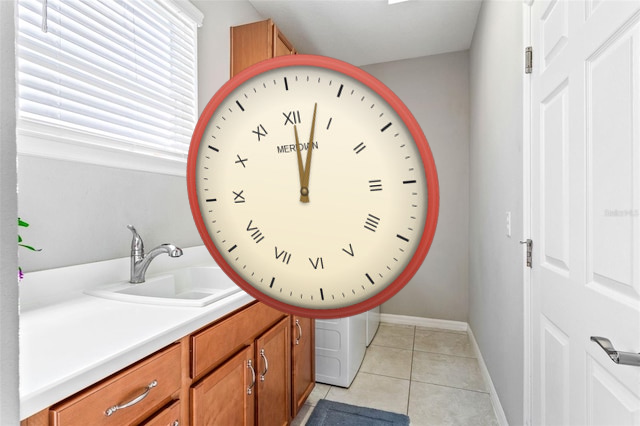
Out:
12 h 03 min
